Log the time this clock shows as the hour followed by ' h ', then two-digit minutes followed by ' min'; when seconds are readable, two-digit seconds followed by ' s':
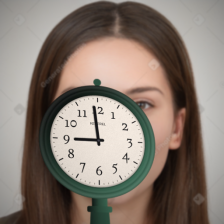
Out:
8 h 59 min
